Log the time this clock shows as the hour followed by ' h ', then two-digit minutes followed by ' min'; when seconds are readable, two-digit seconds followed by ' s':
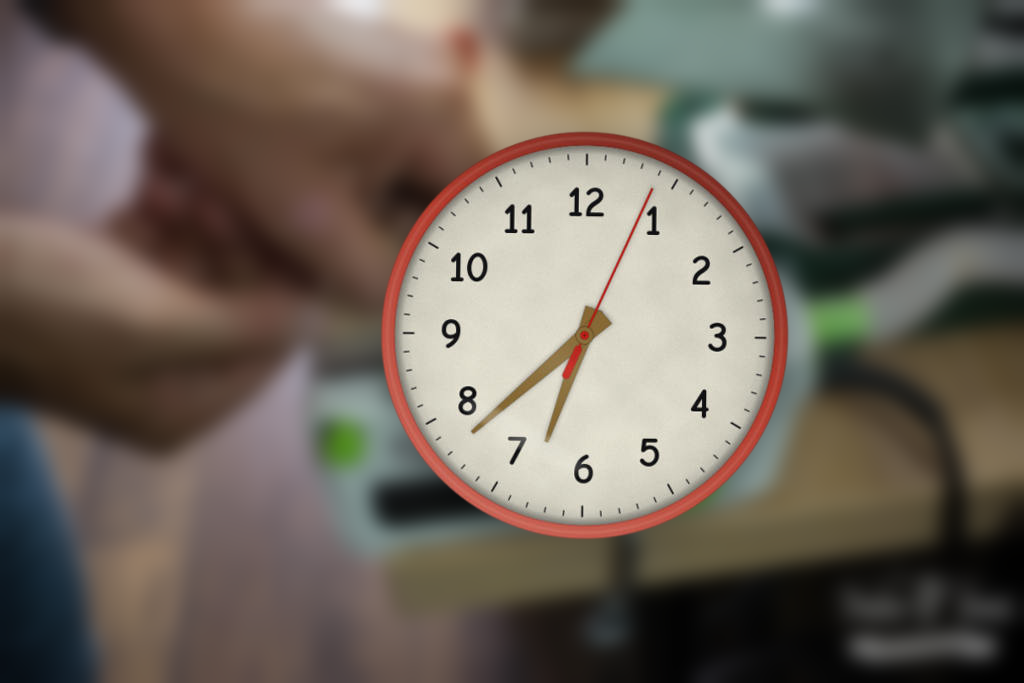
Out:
6 h 38 min 04 s
